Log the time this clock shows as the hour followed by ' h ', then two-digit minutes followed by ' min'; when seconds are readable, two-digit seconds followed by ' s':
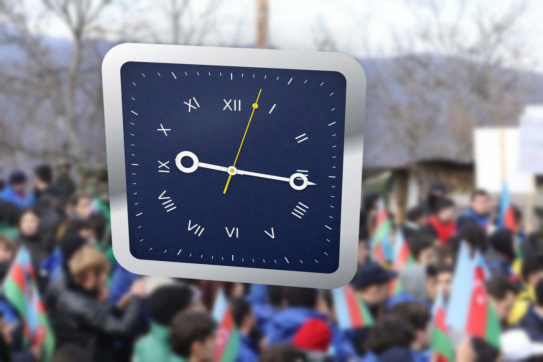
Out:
9 h 16 min 03 s
